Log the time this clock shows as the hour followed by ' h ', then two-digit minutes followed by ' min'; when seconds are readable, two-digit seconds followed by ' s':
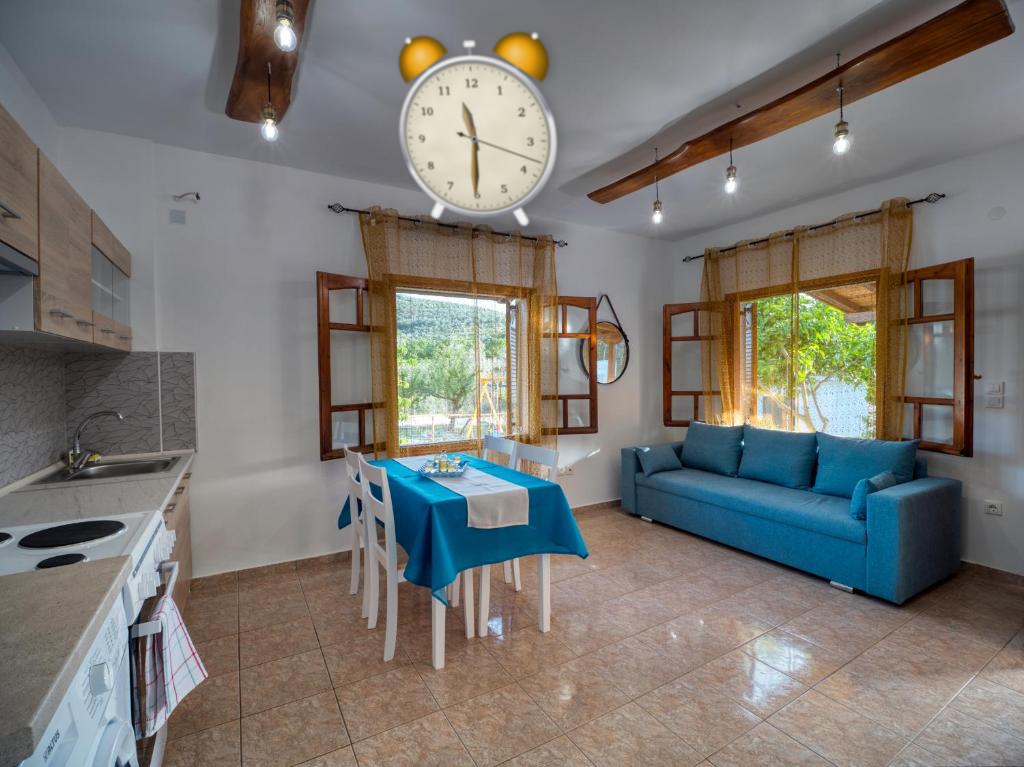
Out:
11 h 30 min 18 s
